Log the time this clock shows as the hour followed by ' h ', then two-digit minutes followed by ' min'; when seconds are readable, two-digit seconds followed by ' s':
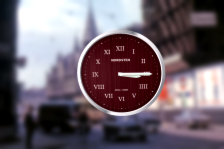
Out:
3 h 15 min
